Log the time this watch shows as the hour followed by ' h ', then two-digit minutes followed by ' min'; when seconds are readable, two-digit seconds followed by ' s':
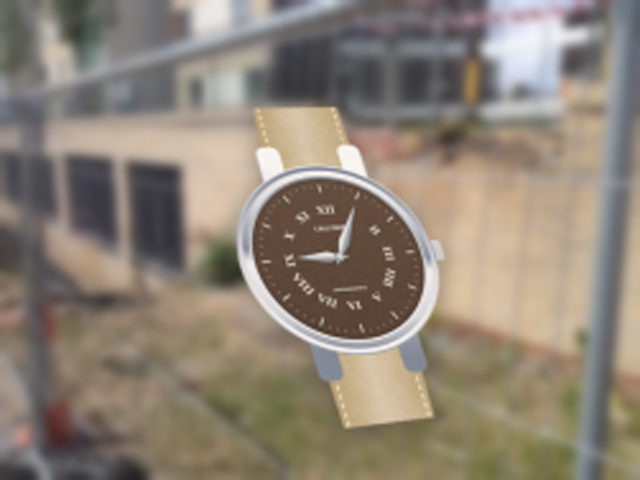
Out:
9 h 05 min
